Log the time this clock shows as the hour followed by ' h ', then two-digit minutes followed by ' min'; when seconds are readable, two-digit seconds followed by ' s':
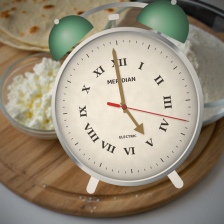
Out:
4 h 59 min 18 s
